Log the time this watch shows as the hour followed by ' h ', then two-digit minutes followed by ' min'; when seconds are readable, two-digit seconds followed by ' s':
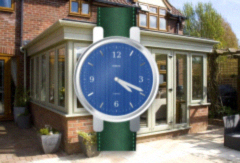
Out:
4 h 19 min
